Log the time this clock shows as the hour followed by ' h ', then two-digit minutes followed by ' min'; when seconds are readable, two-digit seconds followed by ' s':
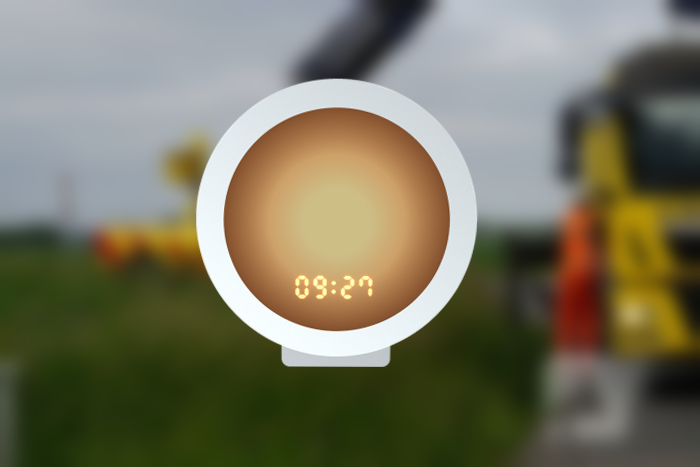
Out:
9 h 27 min
